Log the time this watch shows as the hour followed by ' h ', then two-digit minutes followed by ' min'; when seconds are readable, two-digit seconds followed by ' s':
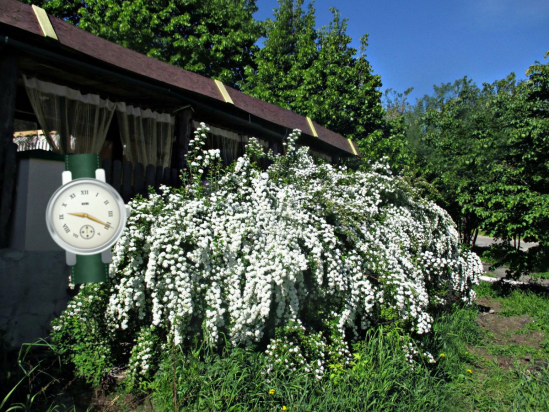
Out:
9 h 20 min
